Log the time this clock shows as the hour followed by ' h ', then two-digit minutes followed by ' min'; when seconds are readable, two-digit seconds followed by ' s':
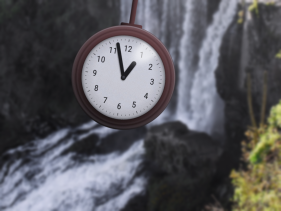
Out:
12 h 57 min
